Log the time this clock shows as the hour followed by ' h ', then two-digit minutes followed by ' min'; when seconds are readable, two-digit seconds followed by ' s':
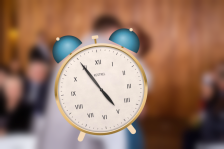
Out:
4 h 55 min
